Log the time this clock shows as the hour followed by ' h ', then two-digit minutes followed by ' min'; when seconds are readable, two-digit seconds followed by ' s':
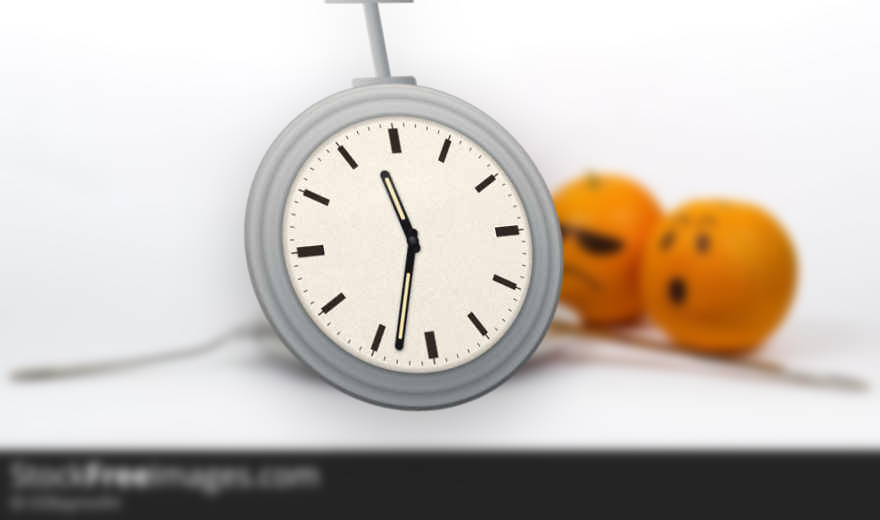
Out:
11 h 33 min
